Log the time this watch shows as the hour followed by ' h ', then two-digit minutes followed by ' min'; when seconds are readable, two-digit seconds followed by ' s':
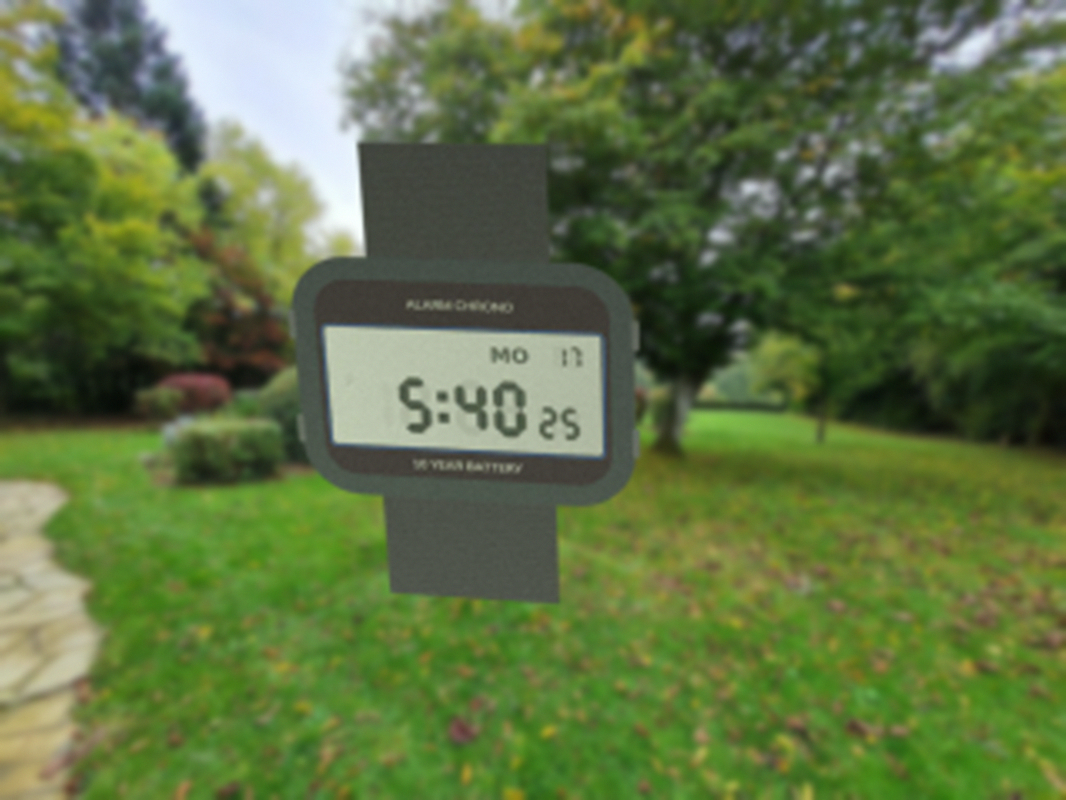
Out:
5 h 40 min 25 s
